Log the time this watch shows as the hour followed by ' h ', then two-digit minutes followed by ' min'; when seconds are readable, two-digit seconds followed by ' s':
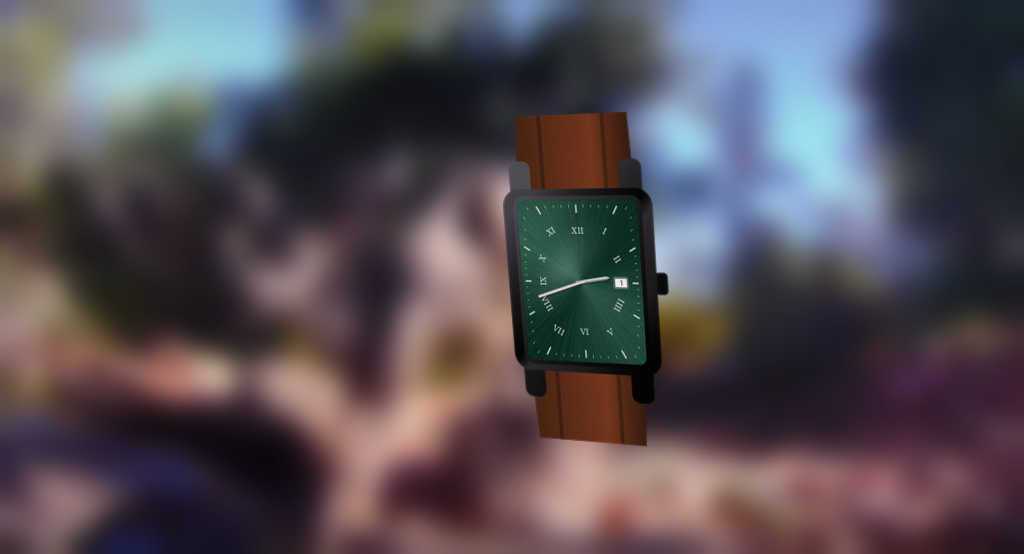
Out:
2 h 42 min
